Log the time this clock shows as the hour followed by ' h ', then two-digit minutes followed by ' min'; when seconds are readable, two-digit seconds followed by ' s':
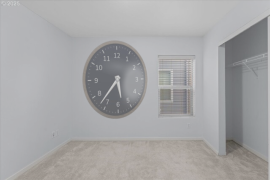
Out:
5 h 37 min
